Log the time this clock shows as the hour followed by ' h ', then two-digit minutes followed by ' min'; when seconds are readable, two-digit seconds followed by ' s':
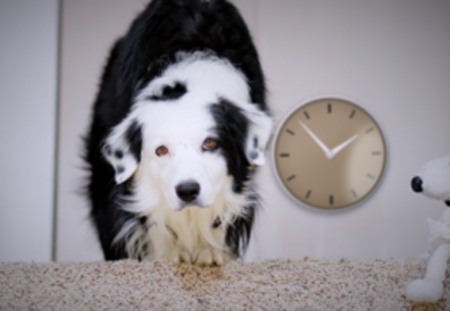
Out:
1 h 53 min
